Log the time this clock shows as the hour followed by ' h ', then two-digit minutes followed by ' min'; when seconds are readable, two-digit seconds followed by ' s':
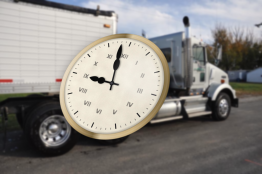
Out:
8 h 58 min
